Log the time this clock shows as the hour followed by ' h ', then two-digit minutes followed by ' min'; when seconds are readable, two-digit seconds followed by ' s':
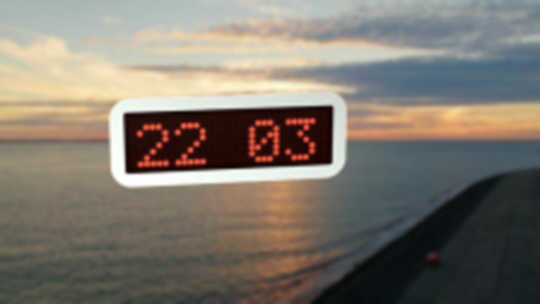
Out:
22 h 03 min
